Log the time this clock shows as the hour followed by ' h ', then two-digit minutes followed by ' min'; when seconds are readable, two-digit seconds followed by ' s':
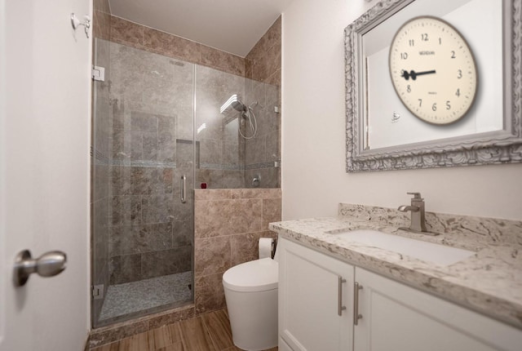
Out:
8 h 44 min
